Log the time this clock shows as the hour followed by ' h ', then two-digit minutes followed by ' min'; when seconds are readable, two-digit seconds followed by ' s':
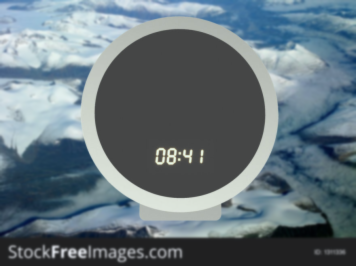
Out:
8 h 41 min
